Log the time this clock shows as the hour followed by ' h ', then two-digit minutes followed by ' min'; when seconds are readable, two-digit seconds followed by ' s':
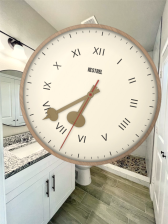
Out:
6 h 38 min 33 s
